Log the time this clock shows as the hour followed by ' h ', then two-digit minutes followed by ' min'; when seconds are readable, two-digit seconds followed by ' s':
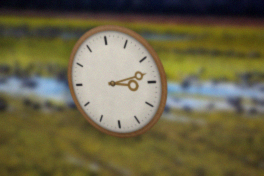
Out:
3 h 13 min
